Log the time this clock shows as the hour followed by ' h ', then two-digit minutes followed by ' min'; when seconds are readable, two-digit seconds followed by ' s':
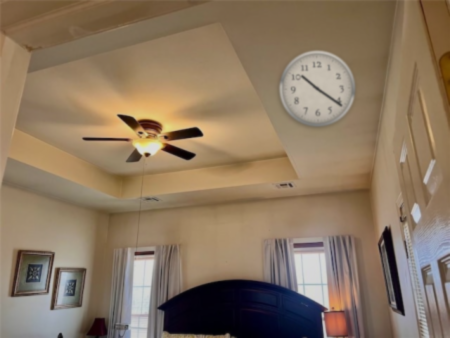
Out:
10 h 21 min
